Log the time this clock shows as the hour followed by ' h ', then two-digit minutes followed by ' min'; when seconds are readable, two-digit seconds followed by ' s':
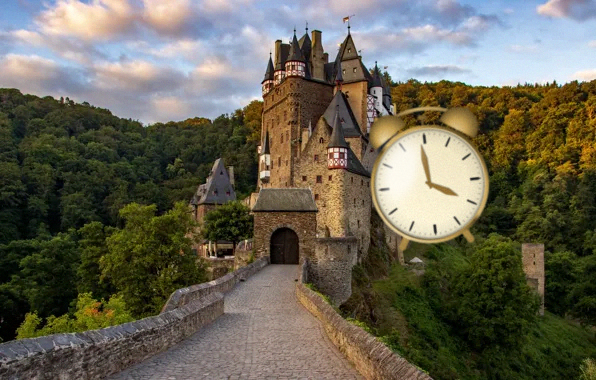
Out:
3 h 59 min
